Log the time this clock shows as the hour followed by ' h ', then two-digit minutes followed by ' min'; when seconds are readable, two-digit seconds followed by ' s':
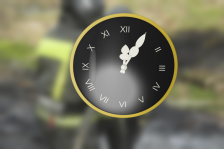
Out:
12 h 05 min
